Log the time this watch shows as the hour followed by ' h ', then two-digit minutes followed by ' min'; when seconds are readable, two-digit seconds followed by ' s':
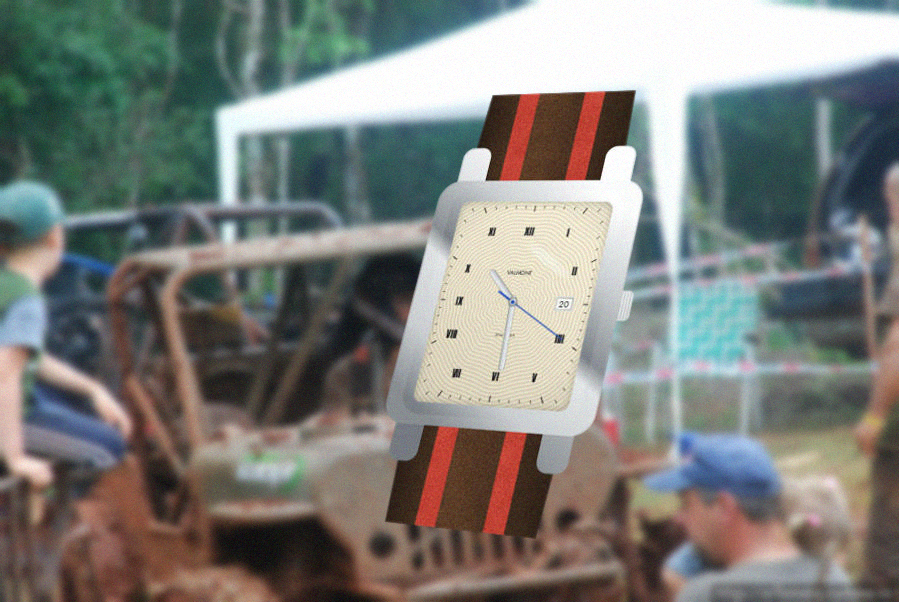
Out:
10 h 29 min 20 s
